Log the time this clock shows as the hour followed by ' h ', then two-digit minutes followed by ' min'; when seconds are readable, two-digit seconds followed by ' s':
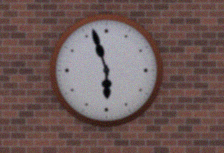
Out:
5 h 57 min
